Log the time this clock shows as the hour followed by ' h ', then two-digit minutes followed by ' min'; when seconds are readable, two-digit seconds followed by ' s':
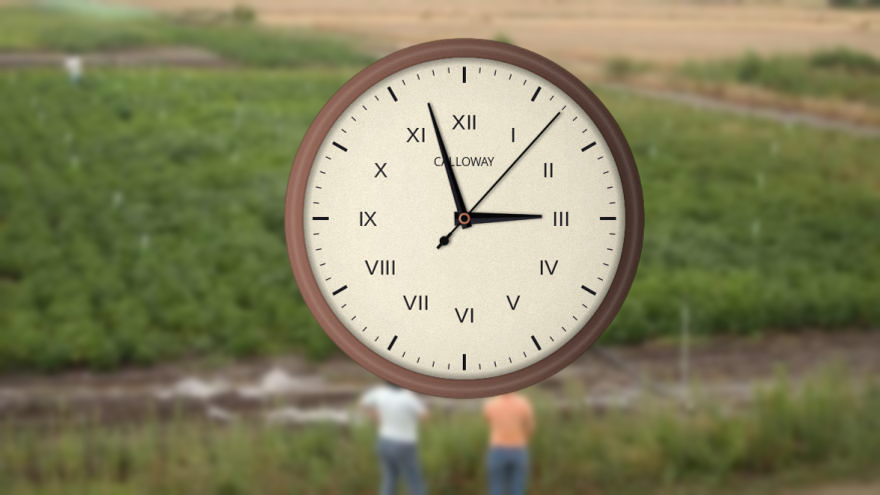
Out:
2 h 57 min 07 s
